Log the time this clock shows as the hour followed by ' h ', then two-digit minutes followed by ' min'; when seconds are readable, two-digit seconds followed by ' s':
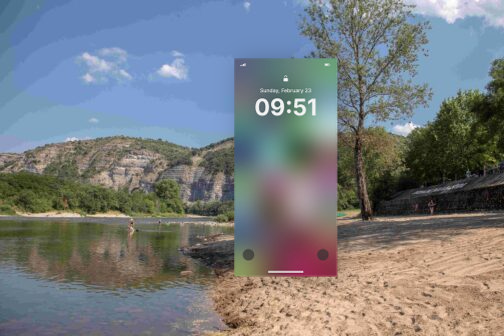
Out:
9 h 51 min
